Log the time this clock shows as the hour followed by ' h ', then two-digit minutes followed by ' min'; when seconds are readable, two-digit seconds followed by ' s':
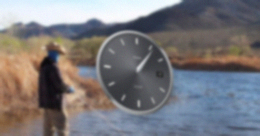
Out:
1 h 06 min
